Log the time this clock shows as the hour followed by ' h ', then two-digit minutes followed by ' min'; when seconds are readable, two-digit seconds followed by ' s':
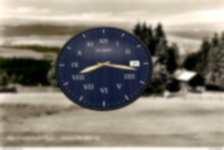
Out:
8 h 17 min
